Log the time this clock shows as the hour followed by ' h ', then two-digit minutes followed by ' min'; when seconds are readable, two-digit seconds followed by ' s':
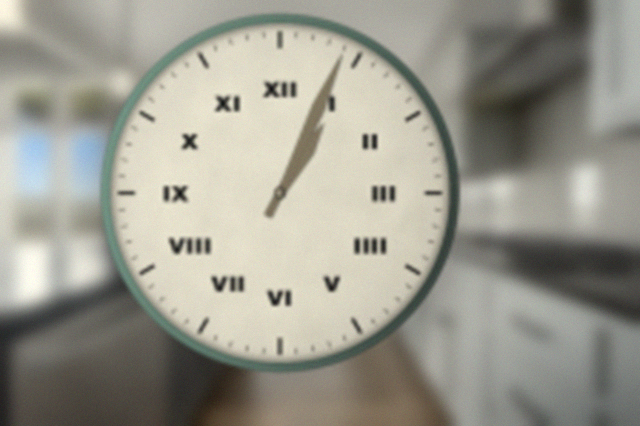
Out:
1 h 04 min
